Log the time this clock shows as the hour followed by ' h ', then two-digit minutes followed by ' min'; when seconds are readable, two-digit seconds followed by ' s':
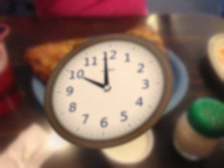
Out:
9 h 59 min
